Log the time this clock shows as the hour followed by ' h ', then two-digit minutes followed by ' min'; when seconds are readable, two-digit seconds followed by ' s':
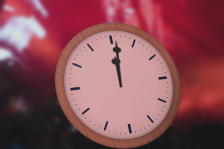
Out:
12 h 01 min
